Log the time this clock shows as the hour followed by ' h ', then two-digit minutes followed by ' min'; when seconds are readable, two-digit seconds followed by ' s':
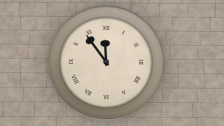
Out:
11 h 54 min
